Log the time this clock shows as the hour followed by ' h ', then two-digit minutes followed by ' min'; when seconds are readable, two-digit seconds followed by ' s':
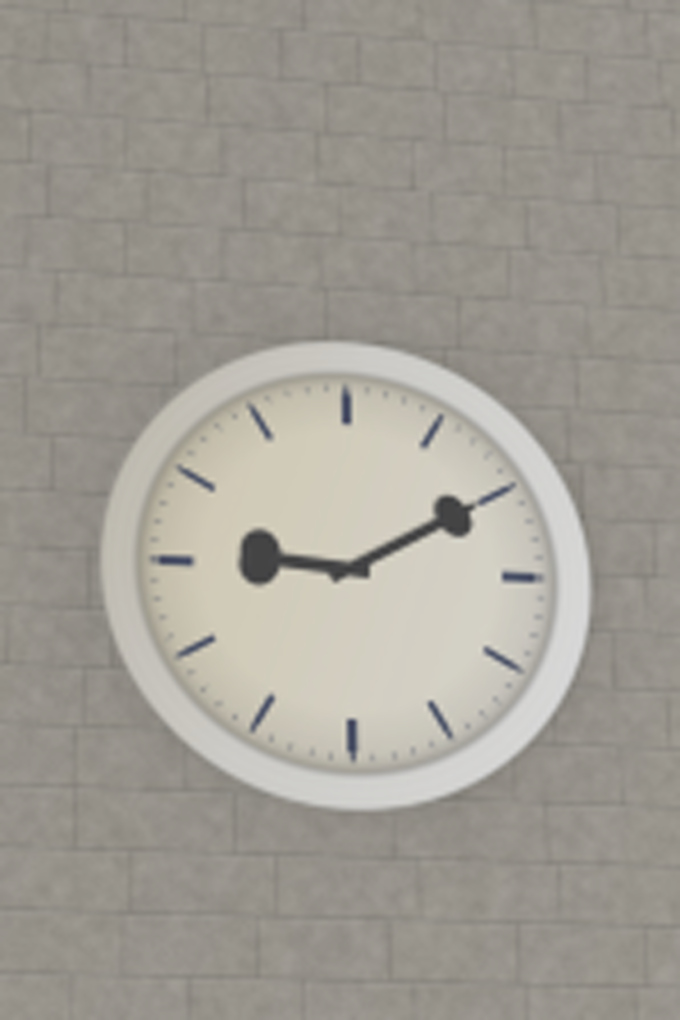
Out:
9 h 10 min
